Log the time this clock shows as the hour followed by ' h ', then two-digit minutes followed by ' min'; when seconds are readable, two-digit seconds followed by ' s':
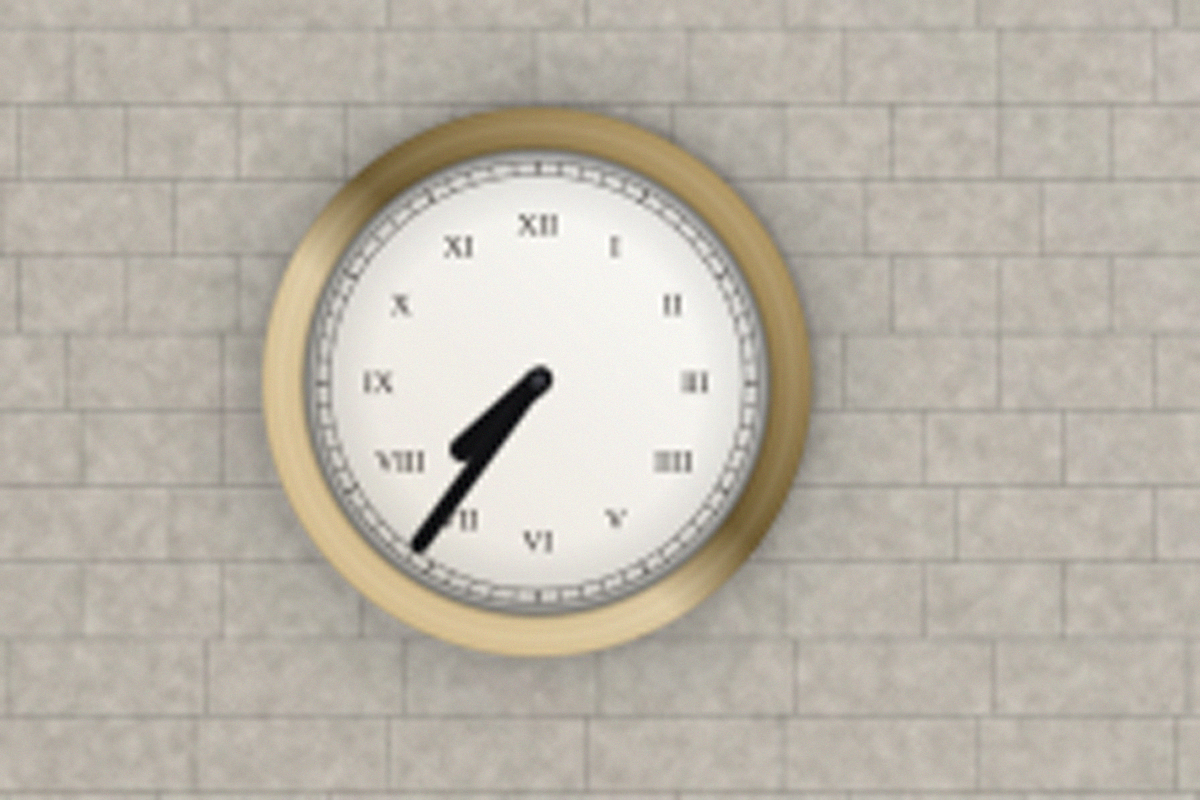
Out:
7 h 36 min
